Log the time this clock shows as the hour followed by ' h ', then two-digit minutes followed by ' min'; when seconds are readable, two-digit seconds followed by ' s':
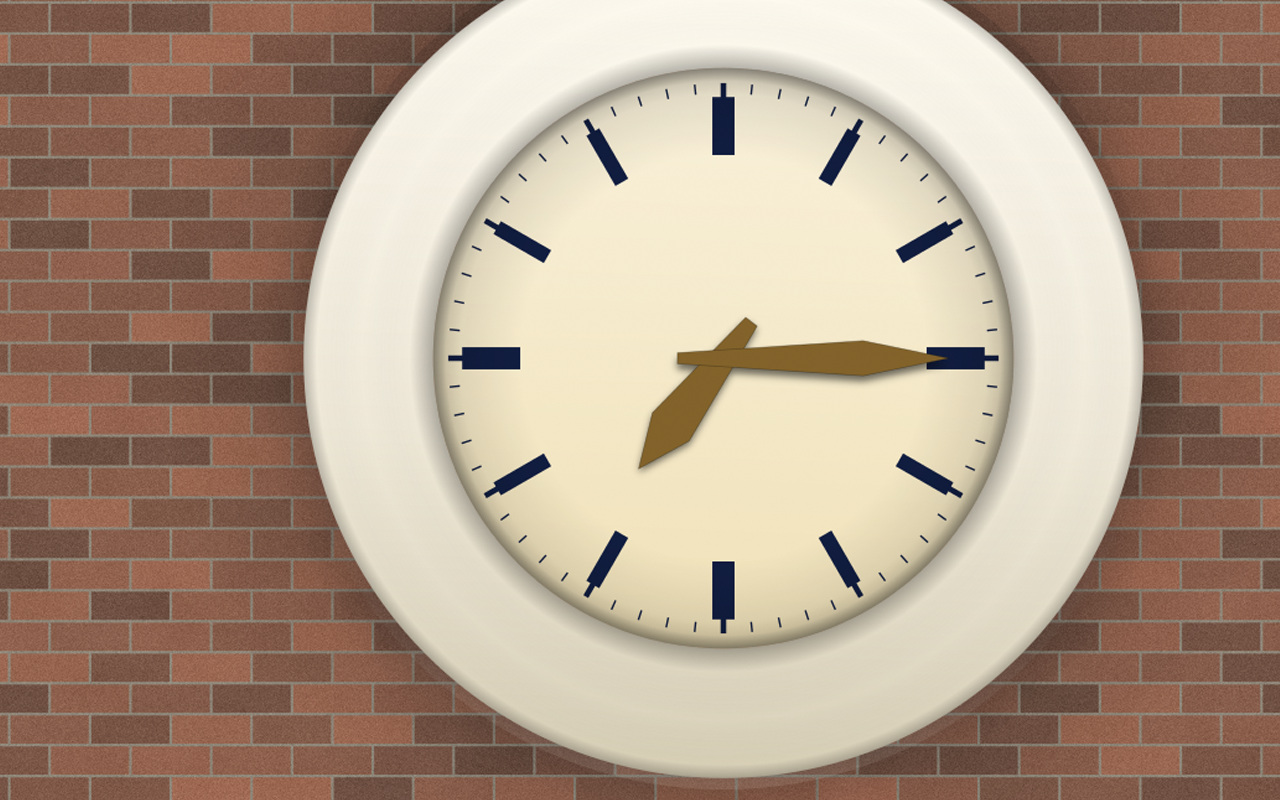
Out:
7 h 15 min
